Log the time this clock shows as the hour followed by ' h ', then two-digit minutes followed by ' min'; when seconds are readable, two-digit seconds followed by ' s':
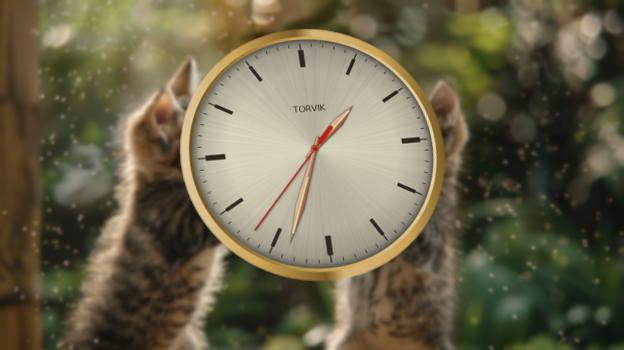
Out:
1 h 33 min 37 s
